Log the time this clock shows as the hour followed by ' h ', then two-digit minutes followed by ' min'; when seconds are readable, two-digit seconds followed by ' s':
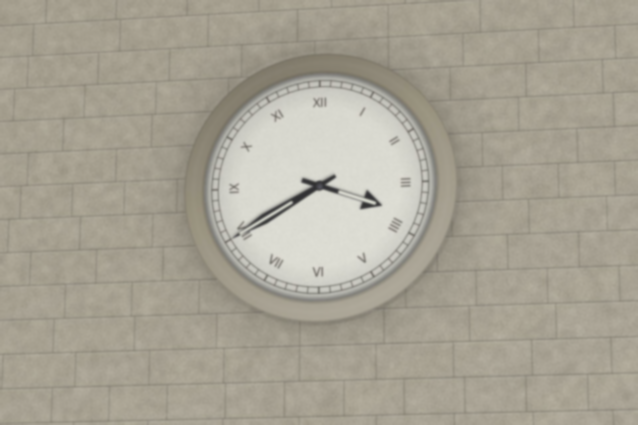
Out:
3 h 40 min
